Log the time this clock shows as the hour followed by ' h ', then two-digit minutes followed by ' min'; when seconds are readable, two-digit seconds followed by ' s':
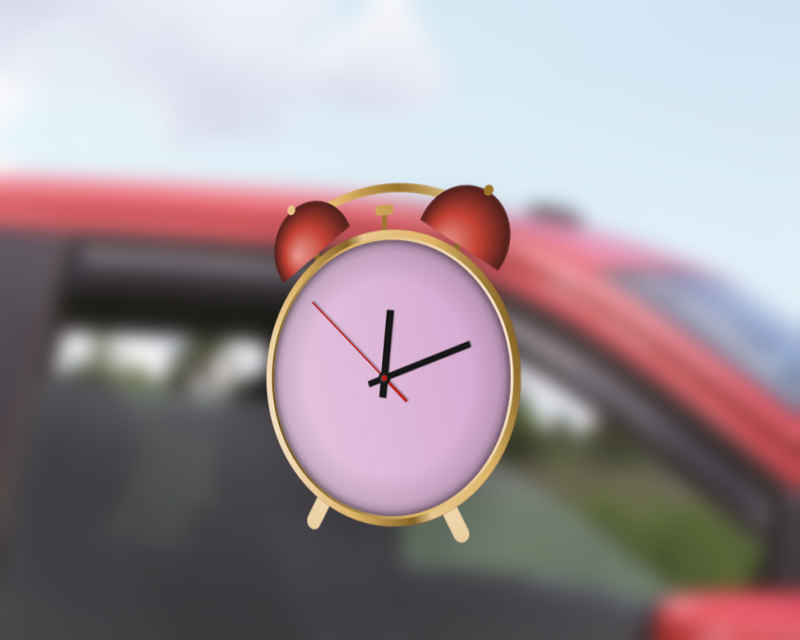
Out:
12 h 11 min 52 s
